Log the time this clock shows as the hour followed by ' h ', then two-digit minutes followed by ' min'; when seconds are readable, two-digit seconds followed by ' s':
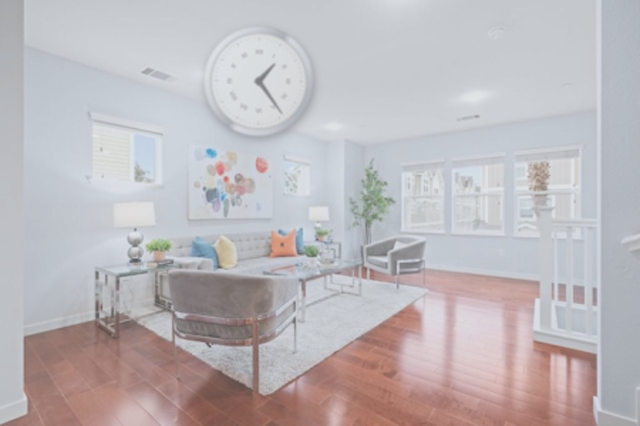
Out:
1 h 24 min
